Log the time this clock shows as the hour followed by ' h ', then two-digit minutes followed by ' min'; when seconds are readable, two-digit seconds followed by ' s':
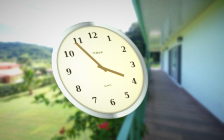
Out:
3 h 54 min
